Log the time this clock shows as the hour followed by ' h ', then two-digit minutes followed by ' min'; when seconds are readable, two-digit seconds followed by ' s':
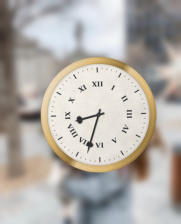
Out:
8 h 33 min
